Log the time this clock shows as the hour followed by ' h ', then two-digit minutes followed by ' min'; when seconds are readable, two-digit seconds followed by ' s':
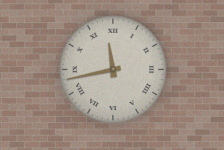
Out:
11 h 43 min
